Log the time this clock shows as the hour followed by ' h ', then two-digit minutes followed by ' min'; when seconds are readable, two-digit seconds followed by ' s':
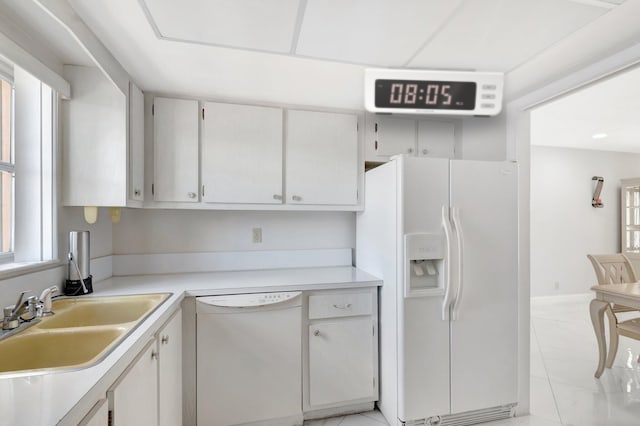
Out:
8 h 05 min
